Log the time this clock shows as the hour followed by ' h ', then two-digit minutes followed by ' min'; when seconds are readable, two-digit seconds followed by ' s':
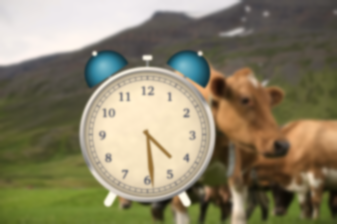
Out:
4 h 29 min
